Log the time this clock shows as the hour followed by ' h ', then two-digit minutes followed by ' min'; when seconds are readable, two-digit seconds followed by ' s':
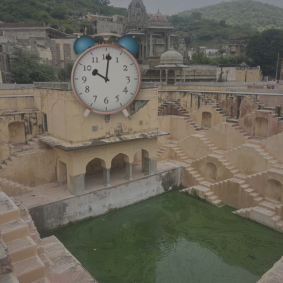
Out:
10 h 01 min
